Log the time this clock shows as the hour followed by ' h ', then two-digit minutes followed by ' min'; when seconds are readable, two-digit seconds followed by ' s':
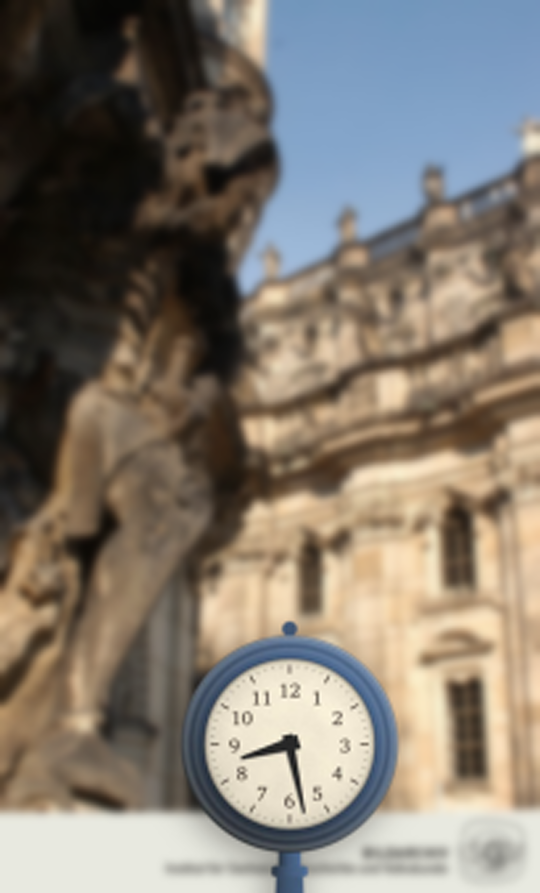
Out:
8 h 28 min
